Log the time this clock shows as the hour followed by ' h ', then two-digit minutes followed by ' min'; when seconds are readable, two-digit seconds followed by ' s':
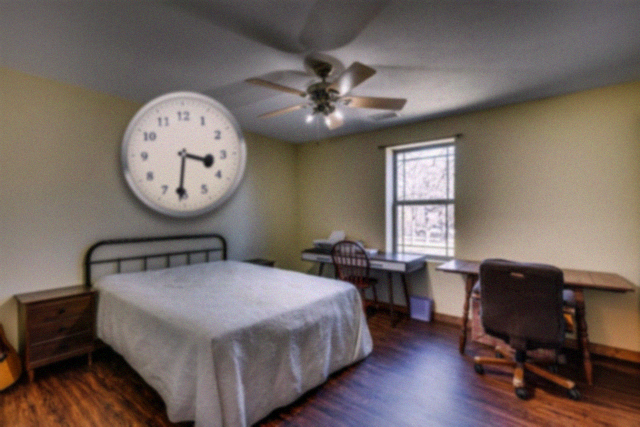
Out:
3 h 31 min
